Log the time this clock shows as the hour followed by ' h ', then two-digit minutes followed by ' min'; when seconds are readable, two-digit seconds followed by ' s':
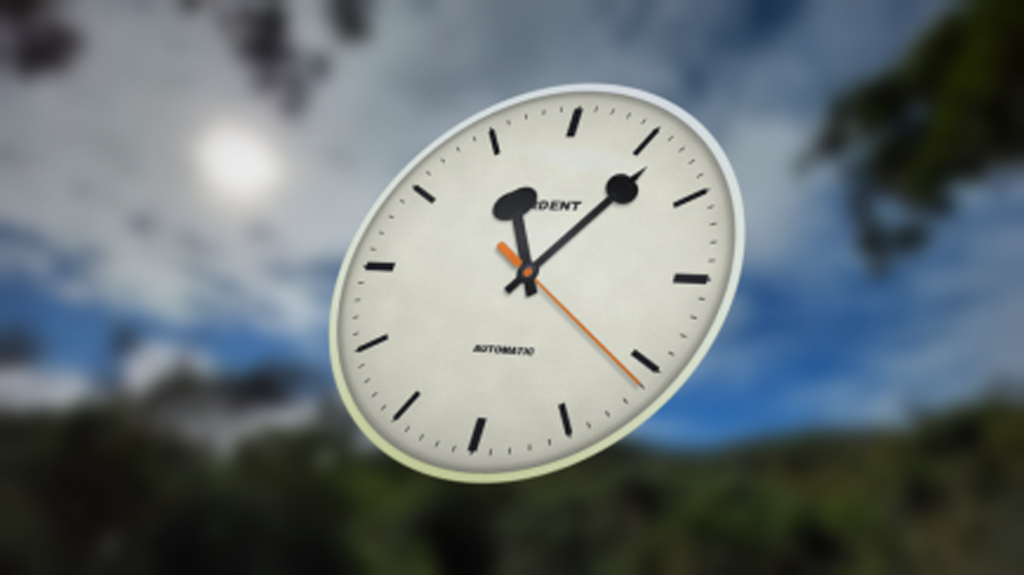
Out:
11 h 06 min 21 s
